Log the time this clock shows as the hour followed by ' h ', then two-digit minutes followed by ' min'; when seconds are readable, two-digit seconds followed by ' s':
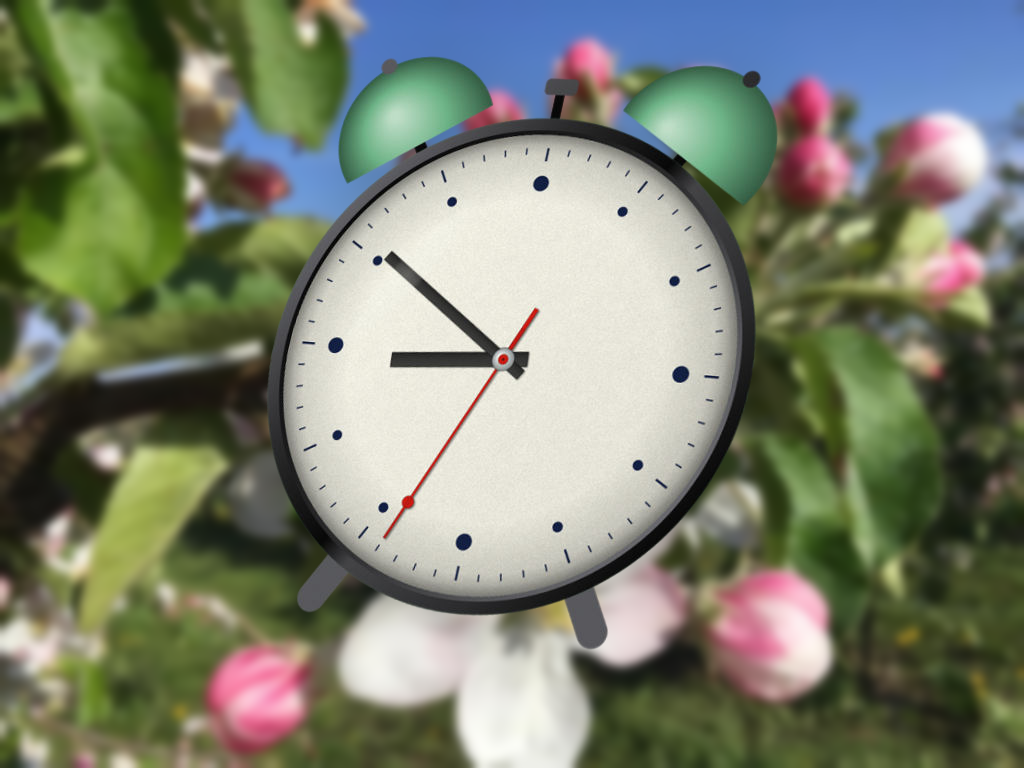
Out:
8 h 50 min 34 s
